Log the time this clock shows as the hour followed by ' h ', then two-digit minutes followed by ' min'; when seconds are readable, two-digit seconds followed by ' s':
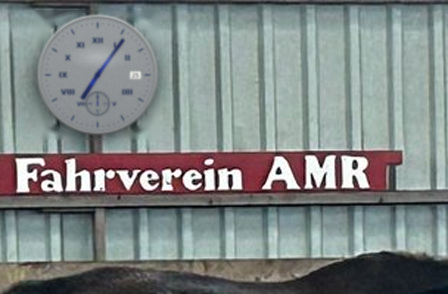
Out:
7 h 06 min
